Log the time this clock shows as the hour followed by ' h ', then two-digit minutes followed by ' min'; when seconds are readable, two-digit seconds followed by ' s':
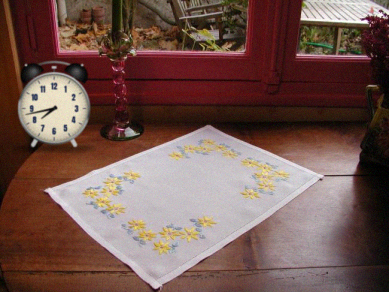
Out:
7 h 43 min
